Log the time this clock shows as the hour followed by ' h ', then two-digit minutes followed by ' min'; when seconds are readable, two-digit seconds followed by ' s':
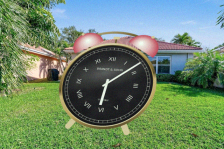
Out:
6 h 08 min
